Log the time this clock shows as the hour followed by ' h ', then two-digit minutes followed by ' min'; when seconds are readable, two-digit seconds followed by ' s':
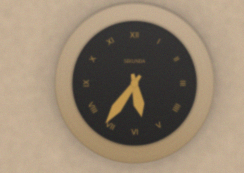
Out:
5 h 36 min
